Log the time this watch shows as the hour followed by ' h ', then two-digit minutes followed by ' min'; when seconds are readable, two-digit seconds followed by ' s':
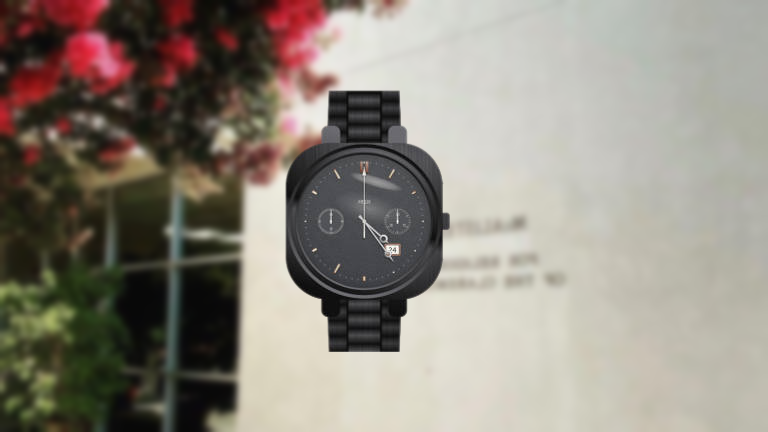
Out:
4 h 24 min
